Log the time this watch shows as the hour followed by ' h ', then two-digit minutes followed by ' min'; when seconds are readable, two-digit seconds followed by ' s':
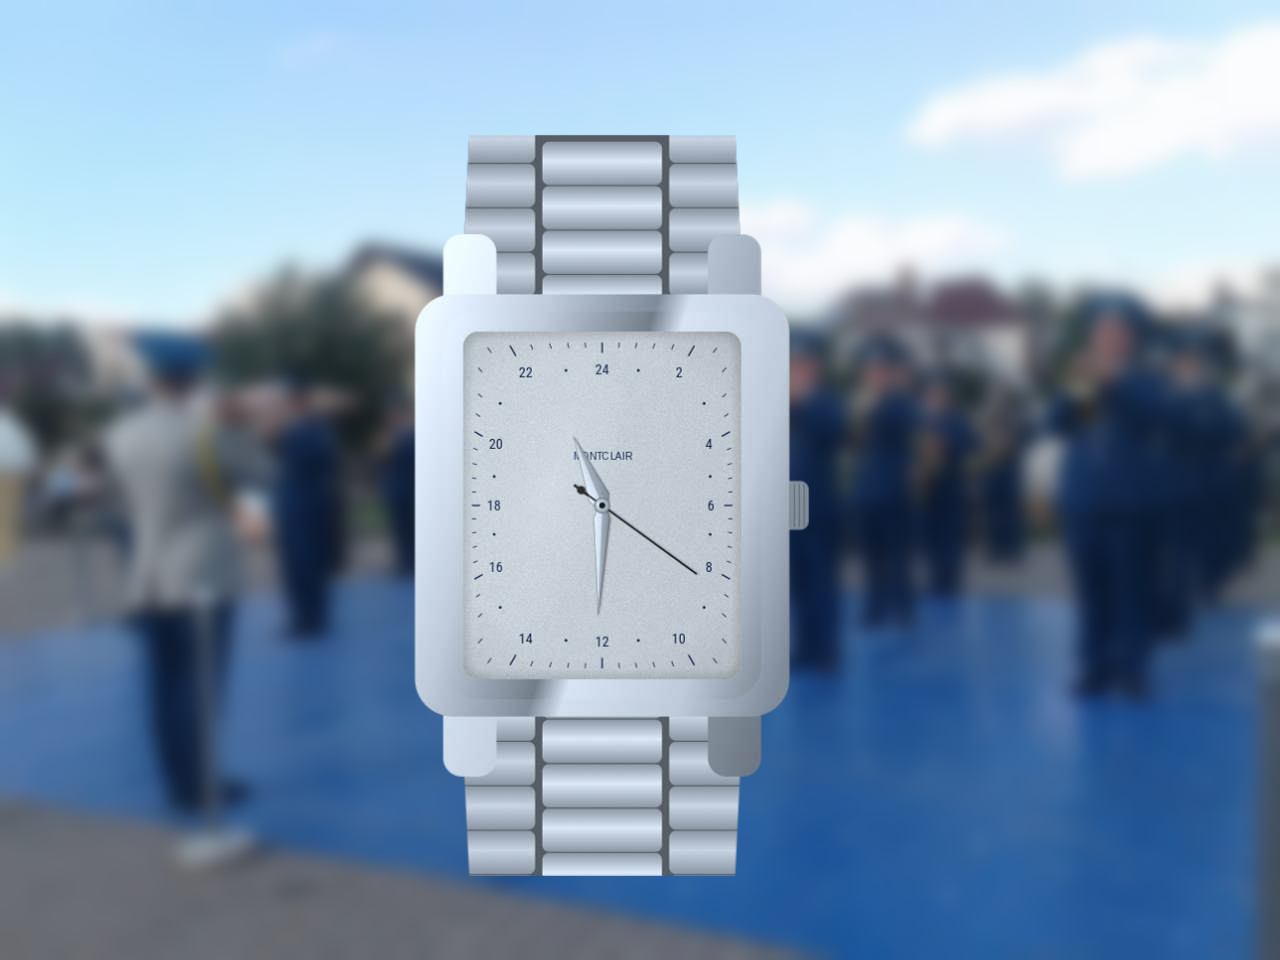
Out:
22 h 30 min 21 s
